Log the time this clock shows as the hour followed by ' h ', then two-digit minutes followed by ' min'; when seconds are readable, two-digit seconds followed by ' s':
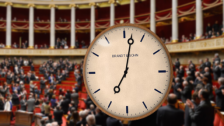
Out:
7 h 02 min
